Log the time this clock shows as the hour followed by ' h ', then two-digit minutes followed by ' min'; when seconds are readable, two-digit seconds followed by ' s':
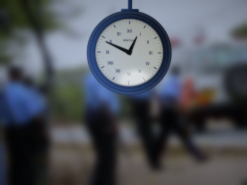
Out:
12 h 49 min
